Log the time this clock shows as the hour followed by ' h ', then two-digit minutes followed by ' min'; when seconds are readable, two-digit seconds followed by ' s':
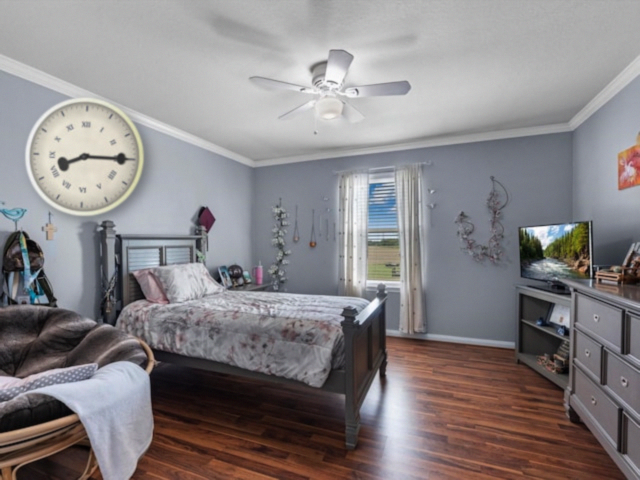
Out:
8 h 15 min
